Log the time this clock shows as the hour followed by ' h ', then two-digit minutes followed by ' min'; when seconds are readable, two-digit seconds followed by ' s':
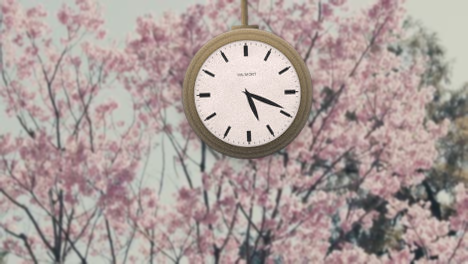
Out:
5 h 19 min
